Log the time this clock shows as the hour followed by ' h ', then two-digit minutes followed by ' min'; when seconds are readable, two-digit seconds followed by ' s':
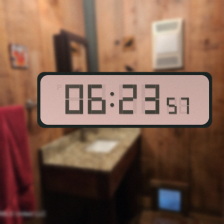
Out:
6 h 23 min 57 s
